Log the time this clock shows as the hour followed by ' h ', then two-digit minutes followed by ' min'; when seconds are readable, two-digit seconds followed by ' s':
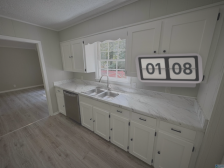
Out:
1 h 08 min
